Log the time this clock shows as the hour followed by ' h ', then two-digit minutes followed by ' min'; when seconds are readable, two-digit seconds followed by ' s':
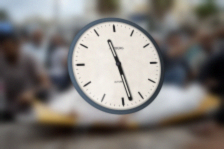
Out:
11 h 28 min
